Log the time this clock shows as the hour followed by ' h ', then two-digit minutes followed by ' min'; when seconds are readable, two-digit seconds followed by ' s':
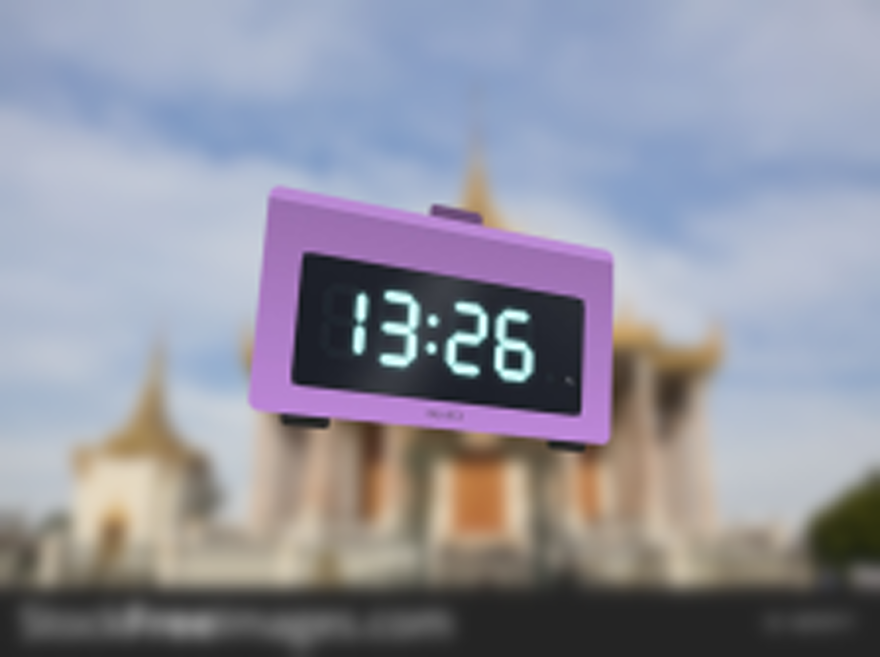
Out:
13 h 26 min
